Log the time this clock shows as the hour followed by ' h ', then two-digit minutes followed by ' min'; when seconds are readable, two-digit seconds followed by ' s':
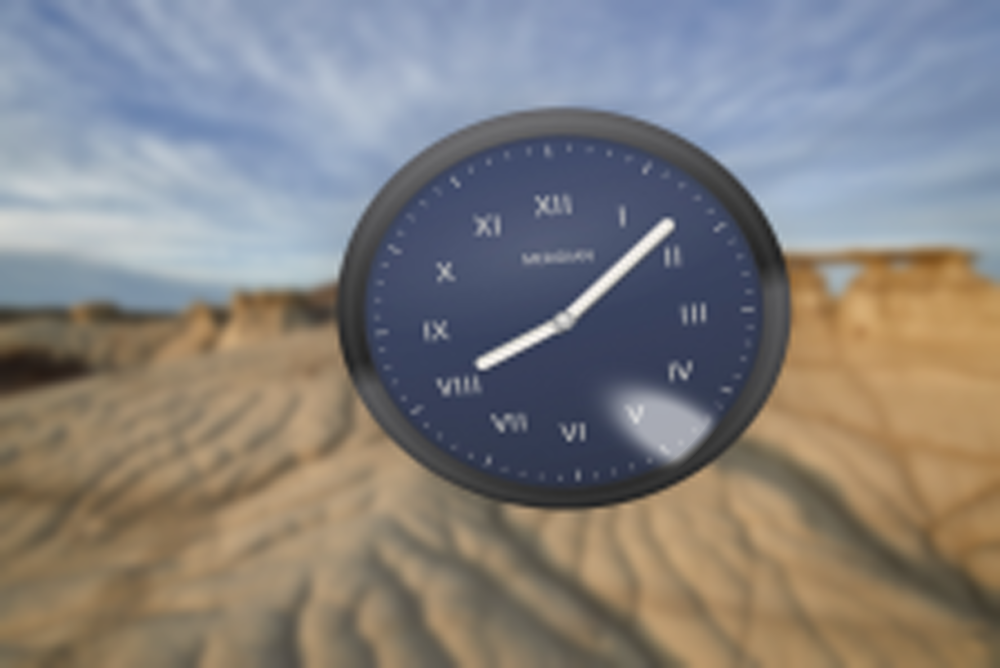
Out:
8 h 08 min
